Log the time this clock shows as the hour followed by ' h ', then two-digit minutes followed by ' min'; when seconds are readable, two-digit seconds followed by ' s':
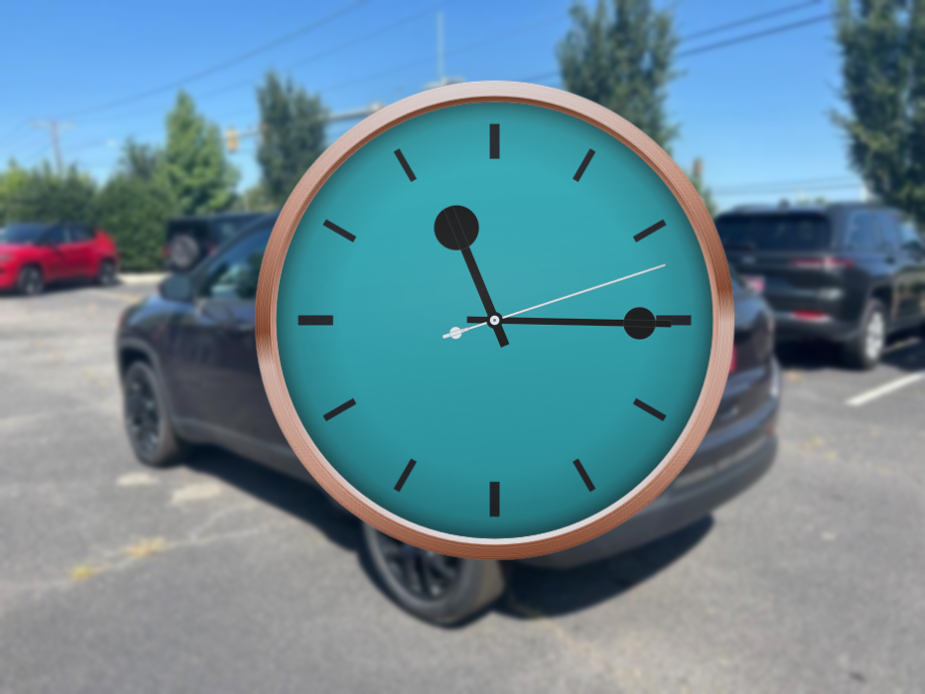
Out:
11 h 15 min 12 s
